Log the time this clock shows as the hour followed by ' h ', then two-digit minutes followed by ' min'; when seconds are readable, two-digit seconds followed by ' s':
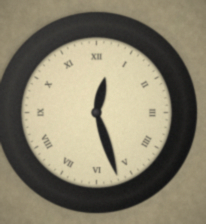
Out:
12 h 27 min
